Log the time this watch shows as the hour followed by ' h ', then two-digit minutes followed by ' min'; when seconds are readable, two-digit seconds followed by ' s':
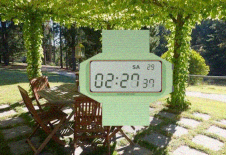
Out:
2 h 27 min 37 s
